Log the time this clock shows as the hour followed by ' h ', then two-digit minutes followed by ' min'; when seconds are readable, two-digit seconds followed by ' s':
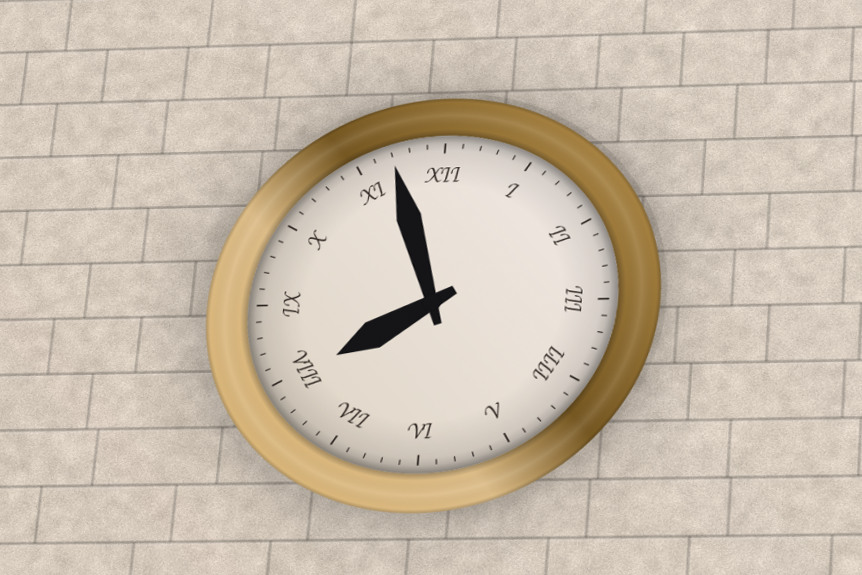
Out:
7 h 57 min
